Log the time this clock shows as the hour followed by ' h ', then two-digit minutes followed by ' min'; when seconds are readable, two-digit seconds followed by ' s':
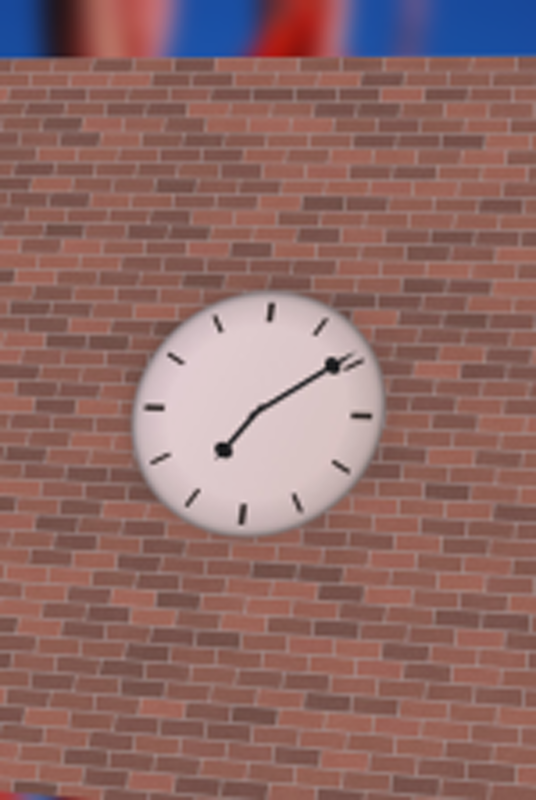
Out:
7 h 09 min
